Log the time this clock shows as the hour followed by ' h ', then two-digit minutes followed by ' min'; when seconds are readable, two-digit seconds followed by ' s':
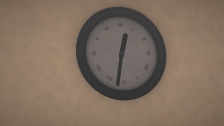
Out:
12 h 32 min
